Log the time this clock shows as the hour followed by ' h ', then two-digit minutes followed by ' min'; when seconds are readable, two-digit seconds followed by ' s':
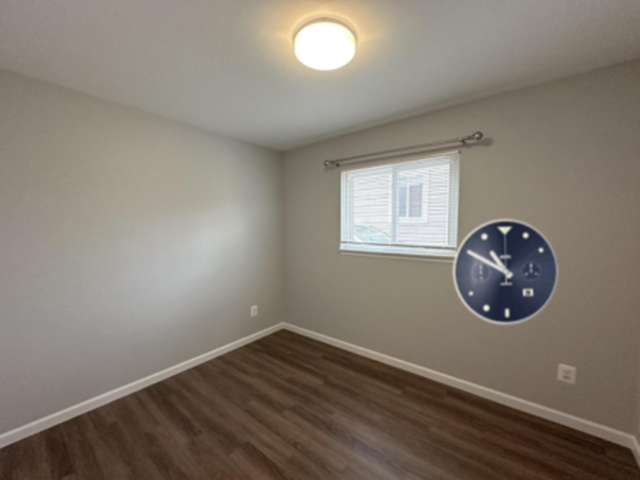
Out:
10 h 50 min
